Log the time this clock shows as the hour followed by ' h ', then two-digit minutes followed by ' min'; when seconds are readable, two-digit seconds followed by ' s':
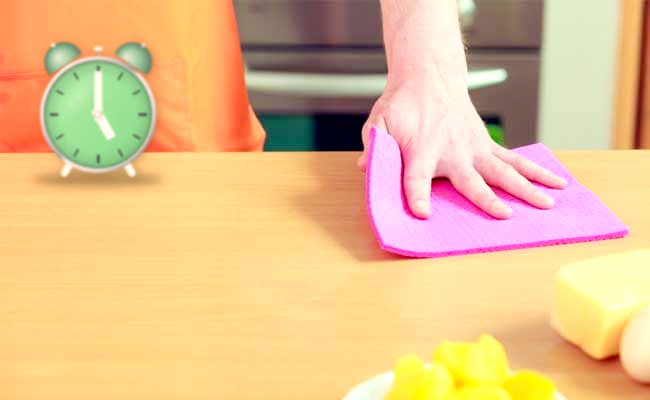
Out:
5 h 00 min
